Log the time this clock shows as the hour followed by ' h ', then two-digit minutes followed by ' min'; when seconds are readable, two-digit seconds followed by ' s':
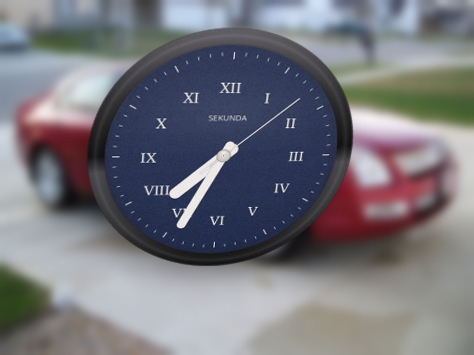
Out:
7 h 34 min 08 s
